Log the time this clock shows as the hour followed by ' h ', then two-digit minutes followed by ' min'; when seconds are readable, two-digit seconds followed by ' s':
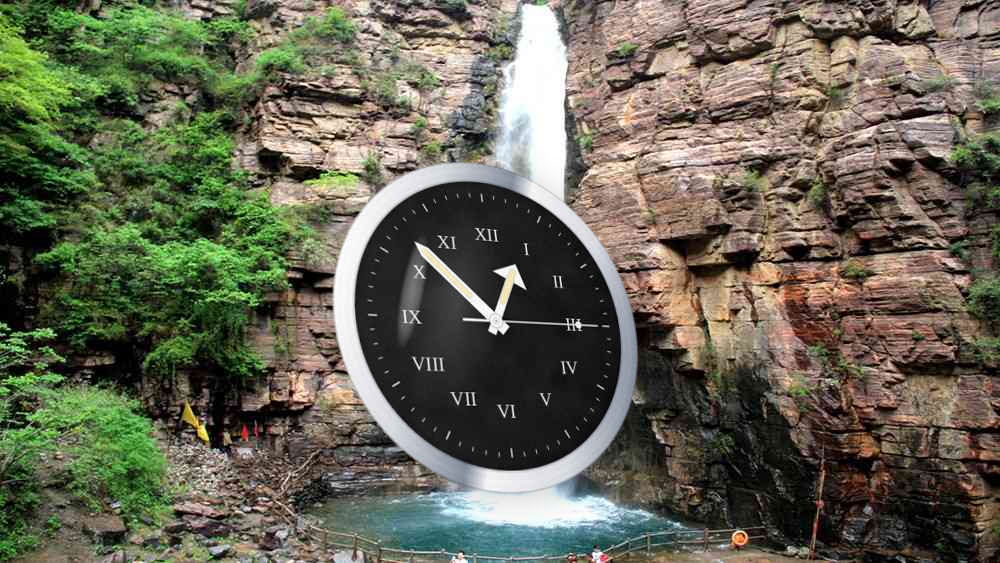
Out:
12 h 52 min 15 s
